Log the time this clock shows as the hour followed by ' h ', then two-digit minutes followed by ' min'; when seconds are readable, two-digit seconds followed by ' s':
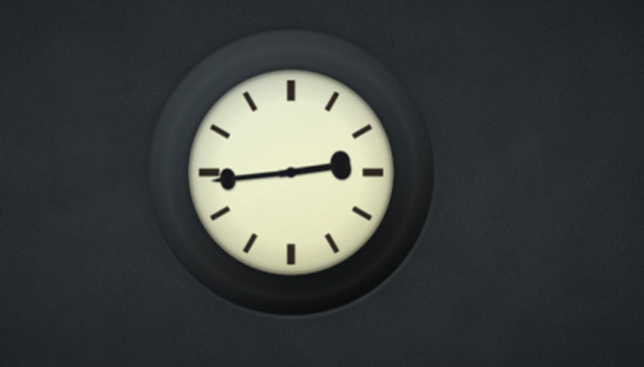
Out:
2 h 44 min
